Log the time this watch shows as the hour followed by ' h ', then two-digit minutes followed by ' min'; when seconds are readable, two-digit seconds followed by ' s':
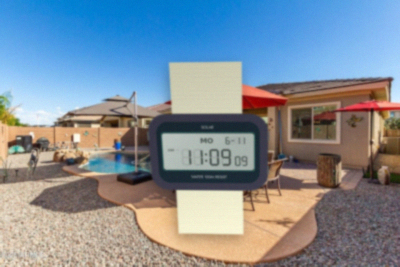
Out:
11 h 09 min 09 s
